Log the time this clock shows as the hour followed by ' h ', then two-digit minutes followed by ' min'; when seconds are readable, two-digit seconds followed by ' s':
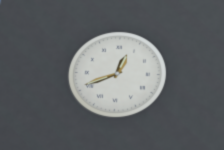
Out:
12 h 41 min
